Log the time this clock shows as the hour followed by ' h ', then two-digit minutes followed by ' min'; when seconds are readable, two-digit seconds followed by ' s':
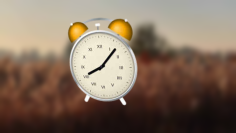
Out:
8 h 07 min
